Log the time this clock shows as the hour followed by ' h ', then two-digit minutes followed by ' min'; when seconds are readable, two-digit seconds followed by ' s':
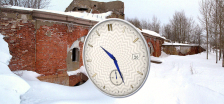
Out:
10 h 27 min
